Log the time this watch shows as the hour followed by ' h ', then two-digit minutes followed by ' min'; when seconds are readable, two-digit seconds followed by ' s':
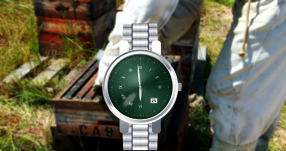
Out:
5 h 59 min
